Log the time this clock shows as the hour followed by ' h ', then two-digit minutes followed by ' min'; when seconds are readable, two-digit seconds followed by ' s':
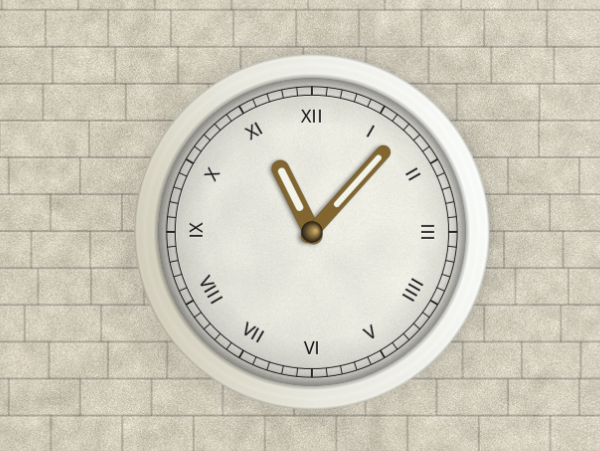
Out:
11 h 07 min
